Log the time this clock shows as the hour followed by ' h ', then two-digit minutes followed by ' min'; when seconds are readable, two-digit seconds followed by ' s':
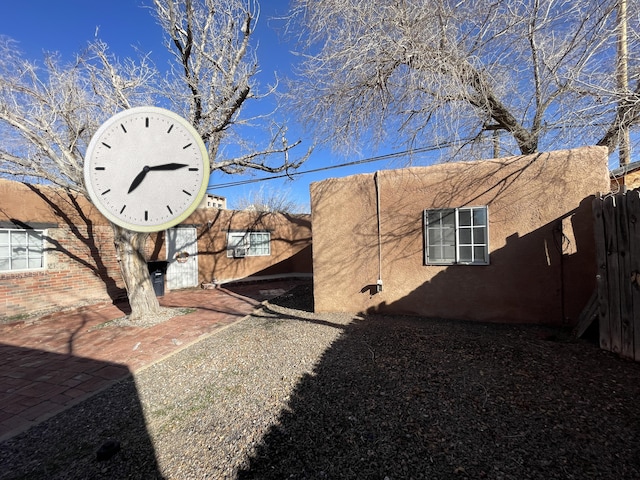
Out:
7 h 14 min
